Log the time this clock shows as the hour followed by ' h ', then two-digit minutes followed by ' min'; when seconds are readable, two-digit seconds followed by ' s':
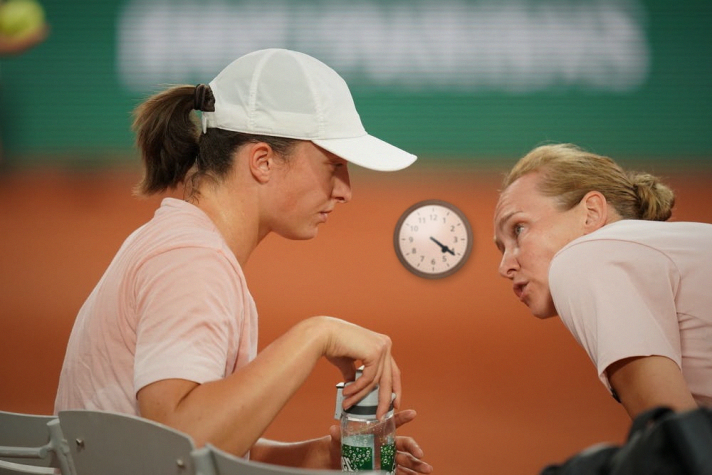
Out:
4 h 21 min
